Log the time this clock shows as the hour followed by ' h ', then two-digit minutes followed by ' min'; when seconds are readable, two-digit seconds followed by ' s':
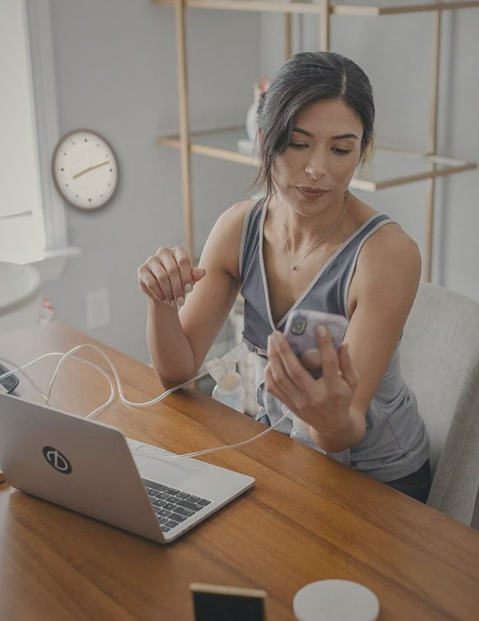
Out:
8 h 12 min
